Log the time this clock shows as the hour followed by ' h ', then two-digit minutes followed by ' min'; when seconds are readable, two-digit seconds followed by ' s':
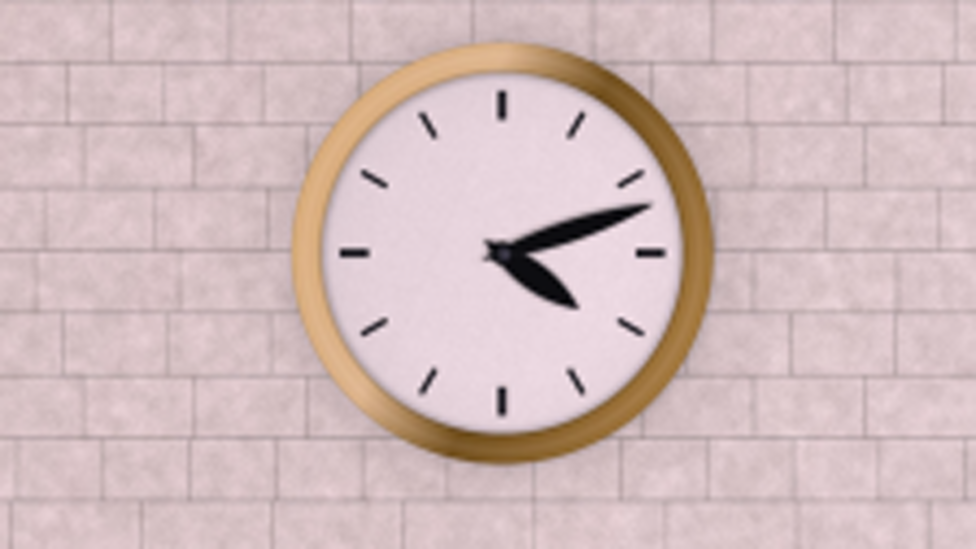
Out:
4 h 12 min
